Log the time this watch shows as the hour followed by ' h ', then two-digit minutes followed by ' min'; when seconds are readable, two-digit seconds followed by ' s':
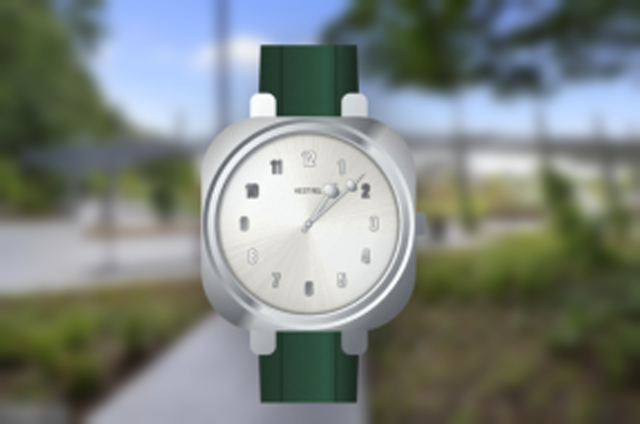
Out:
1 h 08 min
